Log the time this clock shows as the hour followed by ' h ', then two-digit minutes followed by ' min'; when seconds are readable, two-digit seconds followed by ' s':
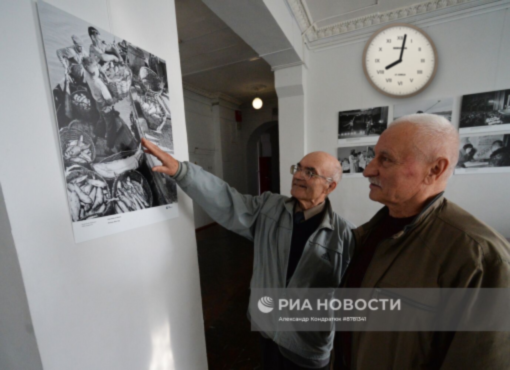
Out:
8 h 02 min
